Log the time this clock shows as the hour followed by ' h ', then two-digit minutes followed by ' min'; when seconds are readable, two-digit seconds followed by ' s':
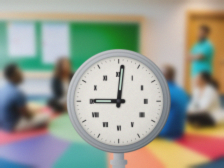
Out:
9 h 01 min
